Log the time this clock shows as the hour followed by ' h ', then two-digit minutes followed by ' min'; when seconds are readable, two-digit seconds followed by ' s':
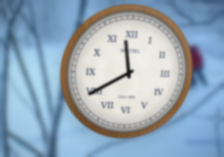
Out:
11 h 40 min
